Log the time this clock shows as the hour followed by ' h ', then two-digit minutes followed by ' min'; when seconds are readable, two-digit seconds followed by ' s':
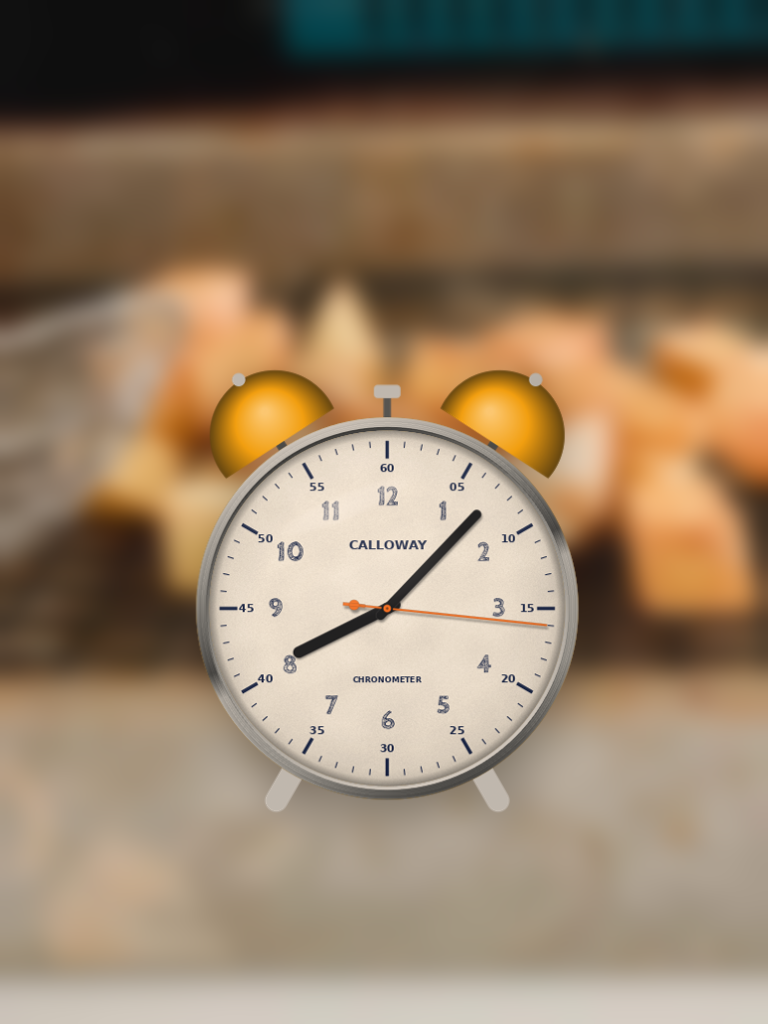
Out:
8 h 07 min 16 s
